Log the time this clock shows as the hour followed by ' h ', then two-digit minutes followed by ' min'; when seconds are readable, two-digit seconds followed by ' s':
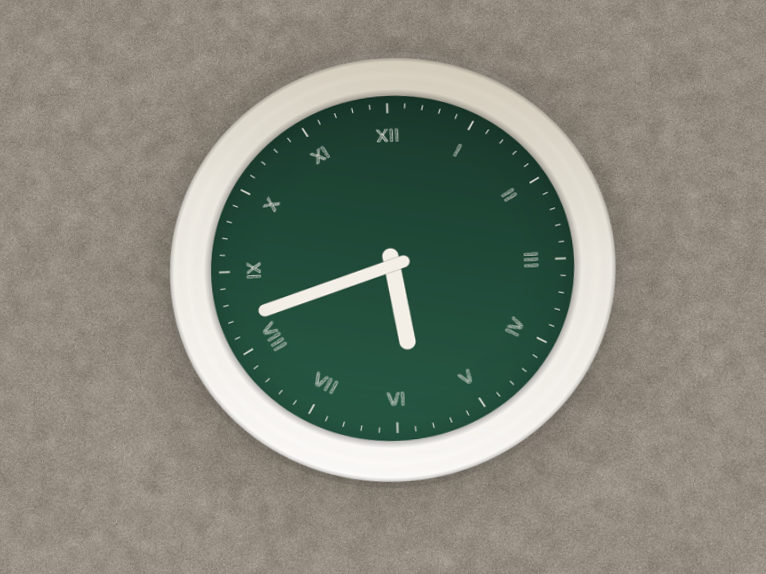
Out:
5 h 42 min
